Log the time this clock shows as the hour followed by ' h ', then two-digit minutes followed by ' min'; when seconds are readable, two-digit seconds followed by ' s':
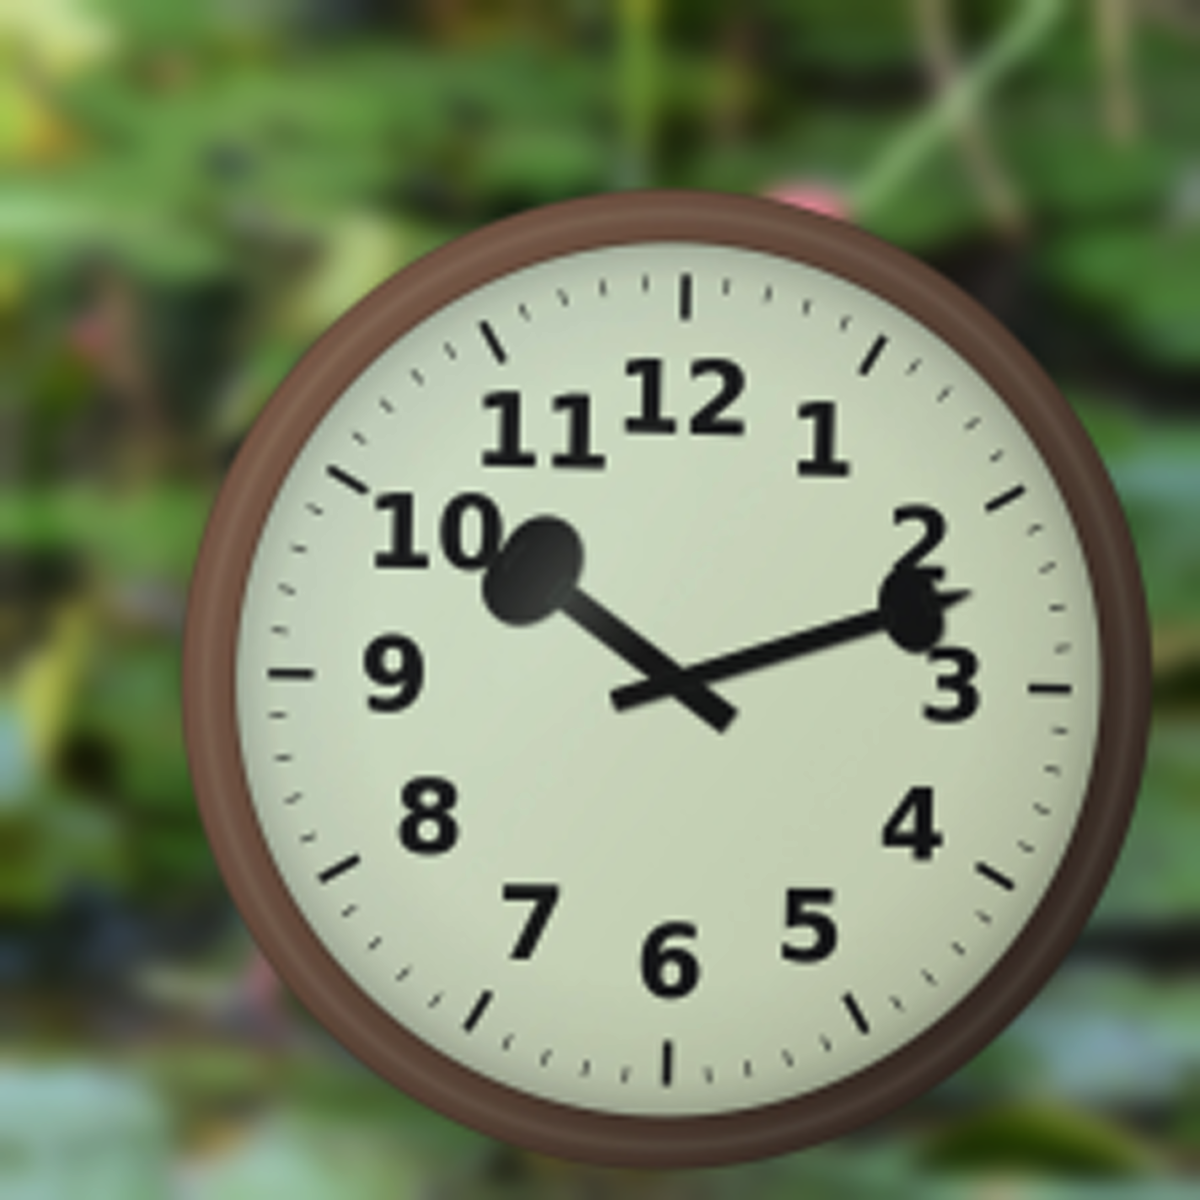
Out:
10 h 12 min
